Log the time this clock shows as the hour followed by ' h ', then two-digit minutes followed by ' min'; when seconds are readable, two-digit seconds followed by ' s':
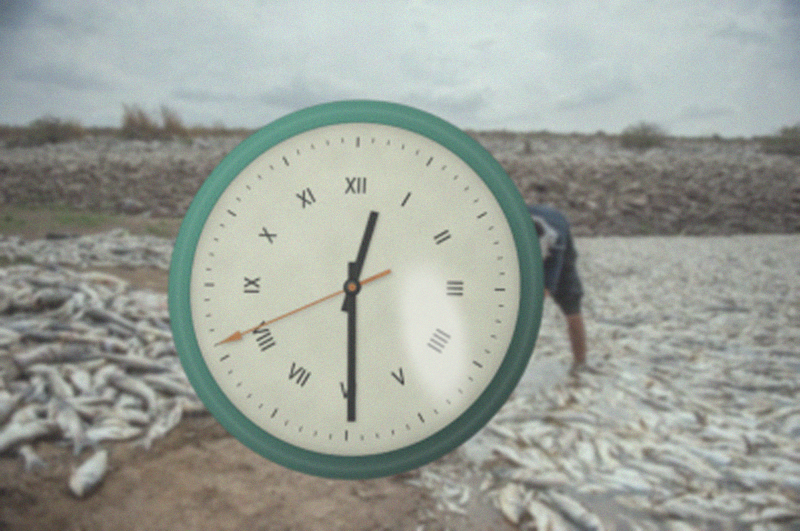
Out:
12 h 29 min 41 s
